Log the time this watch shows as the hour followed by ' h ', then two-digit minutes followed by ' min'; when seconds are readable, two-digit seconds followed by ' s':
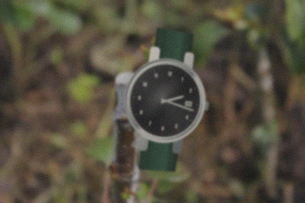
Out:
2 h 17 min
